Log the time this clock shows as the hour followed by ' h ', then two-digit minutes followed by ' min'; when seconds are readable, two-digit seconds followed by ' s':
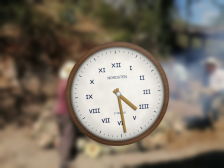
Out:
4 h 29 min
